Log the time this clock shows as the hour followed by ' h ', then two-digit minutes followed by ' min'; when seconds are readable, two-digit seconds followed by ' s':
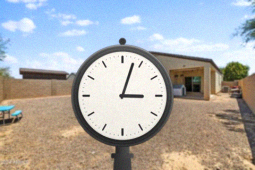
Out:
3 h 03 min
